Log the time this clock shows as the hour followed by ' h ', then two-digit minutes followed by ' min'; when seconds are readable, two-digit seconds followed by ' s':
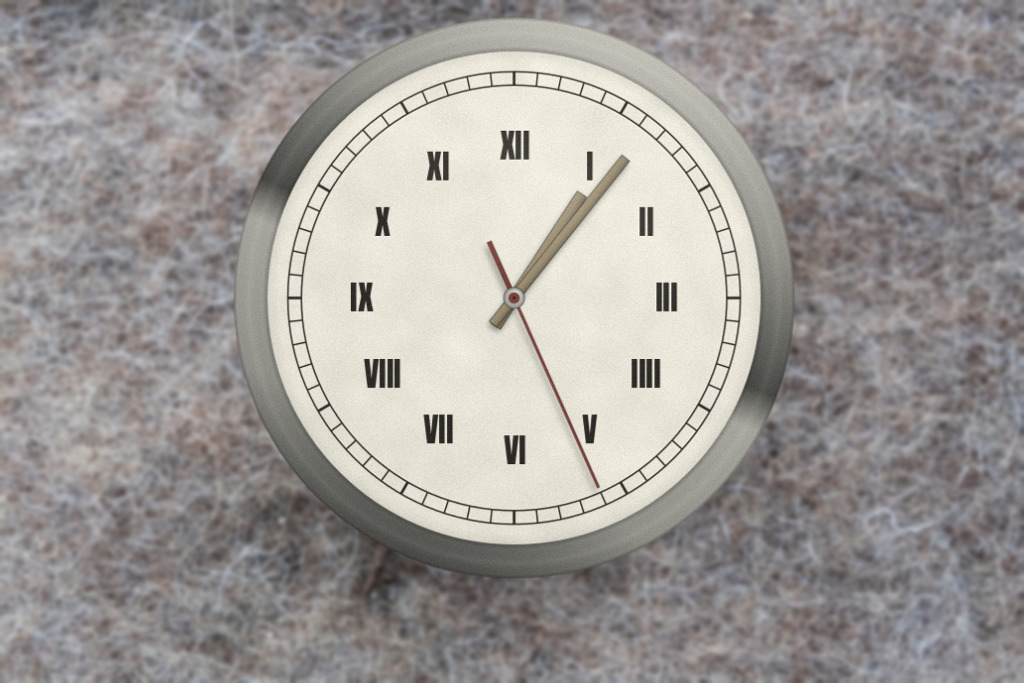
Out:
1 h 06 min 26 s
